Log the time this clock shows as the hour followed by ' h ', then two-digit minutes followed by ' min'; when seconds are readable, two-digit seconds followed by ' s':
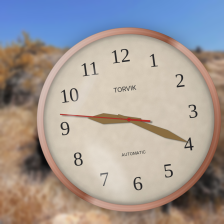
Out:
9 h 19 min 47 s
